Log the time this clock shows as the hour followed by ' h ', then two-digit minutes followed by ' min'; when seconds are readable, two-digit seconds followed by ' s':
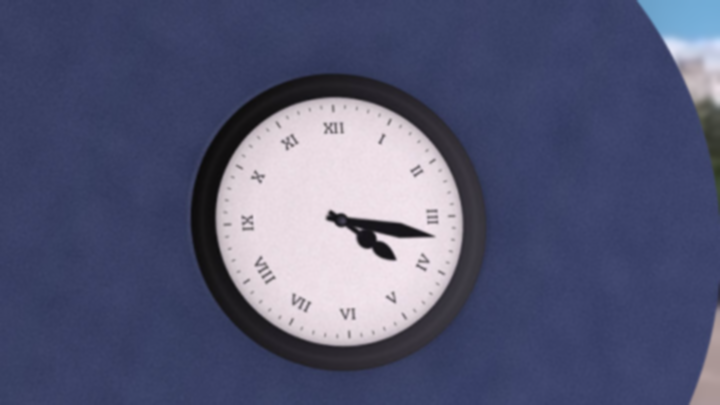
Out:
4 h 17 min
